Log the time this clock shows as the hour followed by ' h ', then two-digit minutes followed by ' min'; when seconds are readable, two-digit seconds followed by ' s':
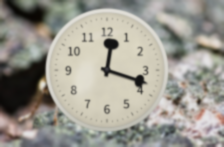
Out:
12 h 18 min
